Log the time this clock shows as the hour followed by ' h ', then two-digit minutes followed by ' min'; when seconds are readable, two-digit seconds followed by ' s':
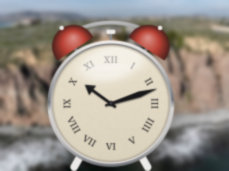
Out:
10 h 12 min
